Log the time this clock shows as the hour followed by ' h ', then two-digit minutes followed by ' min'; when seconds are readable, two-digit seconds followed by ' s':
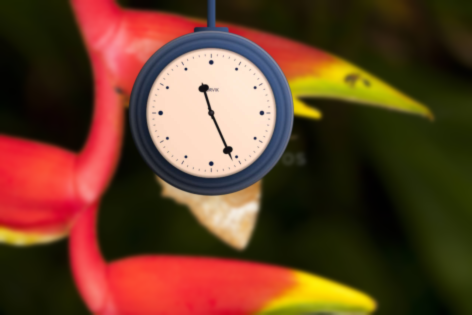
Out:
11 h 26 min
